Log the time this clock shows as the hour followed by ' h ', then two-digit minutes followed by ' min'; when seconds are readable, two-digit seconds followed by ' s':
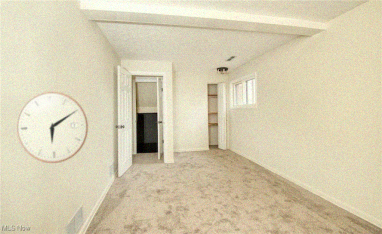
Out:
6 h 10 min
